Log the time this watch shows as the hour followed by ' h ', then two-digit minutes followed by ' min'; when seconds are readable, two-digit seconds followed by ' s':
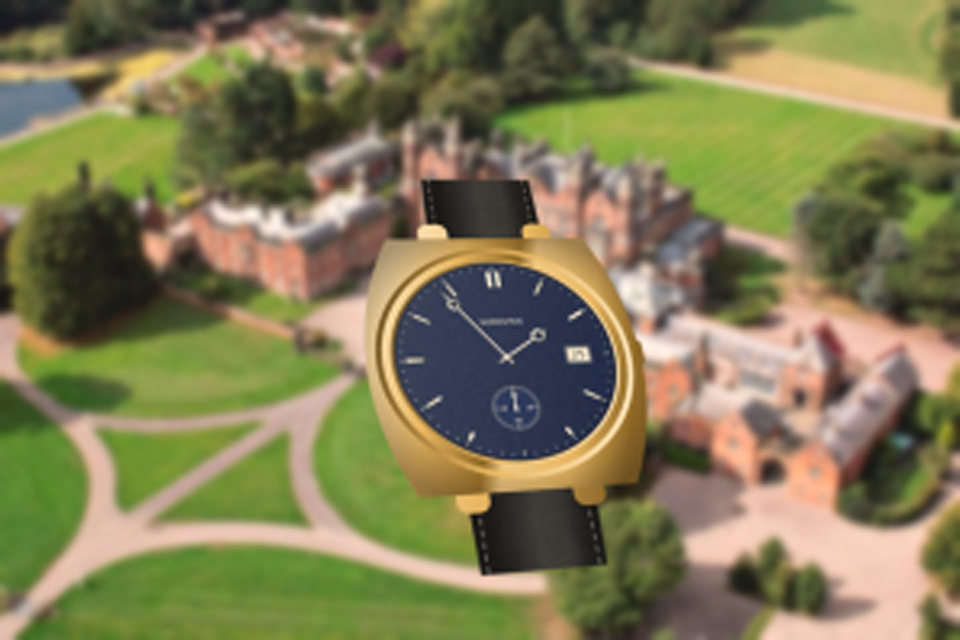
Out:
1 h 54 min
